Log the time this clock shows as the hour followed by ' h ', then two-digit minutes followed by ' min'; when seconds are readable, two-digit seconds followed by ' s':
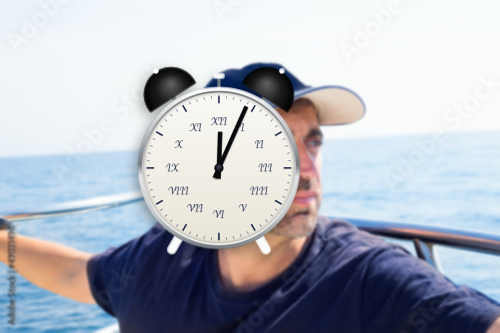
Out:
12 h 04 min
